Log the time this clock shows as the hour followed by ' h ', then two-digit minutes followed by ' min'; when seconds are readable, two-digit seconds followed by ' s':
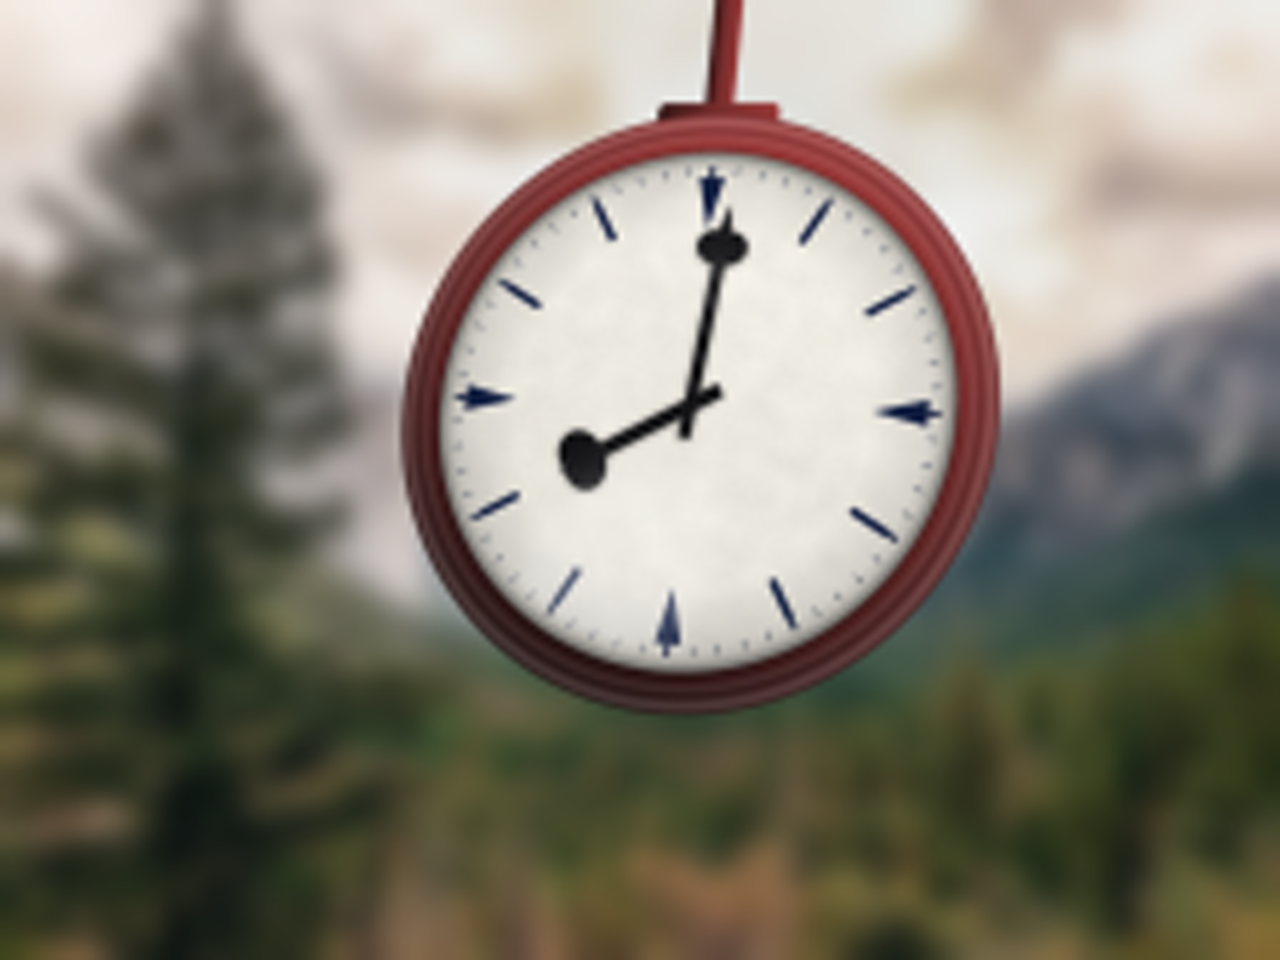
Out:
8 h 01 min
